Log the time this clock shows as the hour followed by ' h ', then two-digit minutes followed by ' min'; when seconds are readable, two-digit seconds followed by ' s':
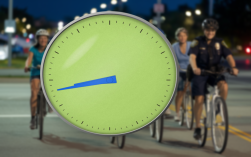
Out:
8 h 43 min
